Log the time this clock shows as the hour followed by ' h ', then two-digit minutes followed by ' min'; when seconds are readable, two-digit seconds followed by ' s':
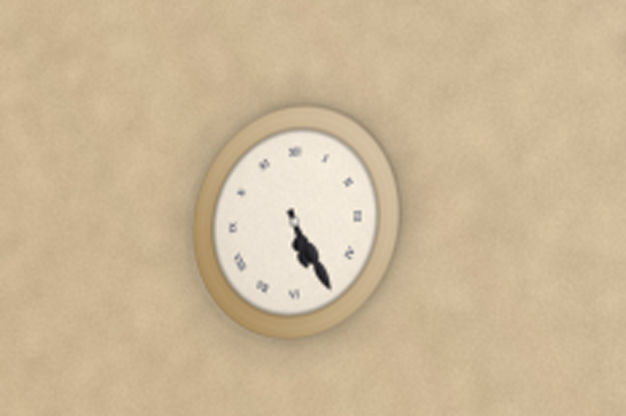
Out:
5 h 25 min
